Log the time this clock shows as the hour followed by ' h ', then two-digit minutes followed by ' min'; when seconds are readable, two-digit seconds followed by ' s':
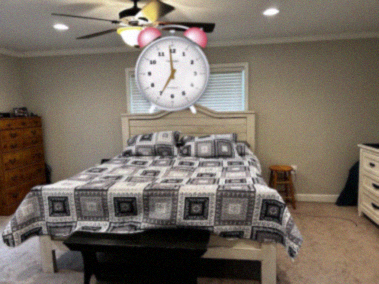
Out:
6 h 59 min
